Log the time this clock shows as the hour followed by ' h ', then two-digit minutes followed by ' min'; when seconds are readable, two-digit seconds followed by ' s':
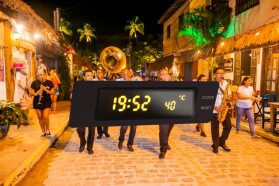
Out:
19 h 52 min
